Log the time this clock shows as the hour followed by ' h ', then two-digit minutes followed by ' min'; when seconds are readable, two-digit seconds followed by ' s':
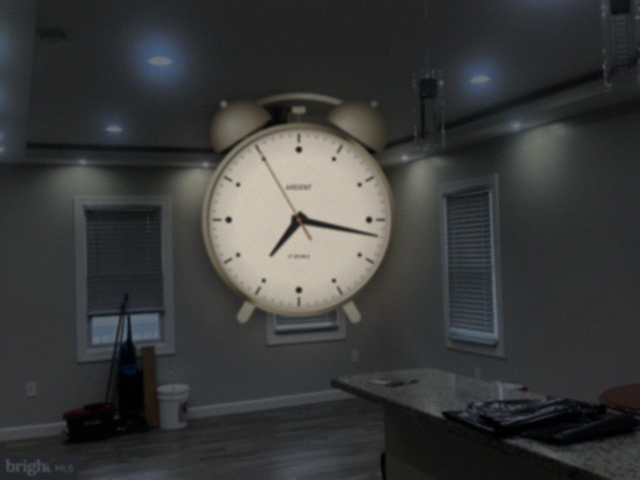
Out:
7 h 16 min 55 s
